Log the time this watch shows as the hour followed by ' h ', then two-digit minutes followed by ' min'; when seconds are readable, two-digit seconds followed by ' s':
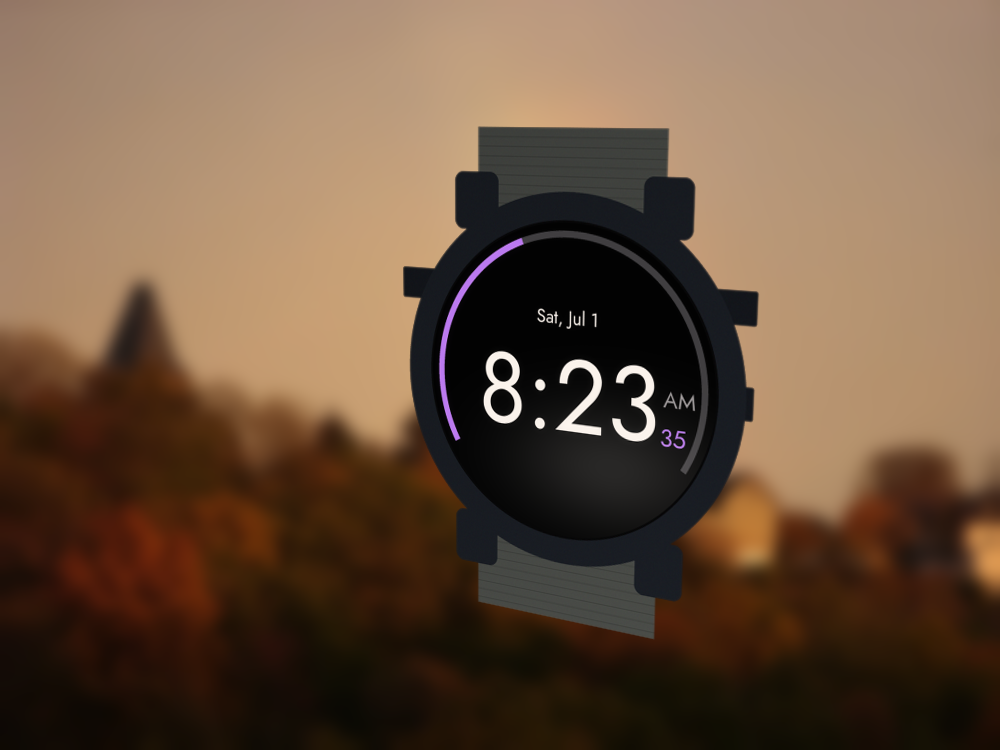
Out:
8 h 23 min 35 s
